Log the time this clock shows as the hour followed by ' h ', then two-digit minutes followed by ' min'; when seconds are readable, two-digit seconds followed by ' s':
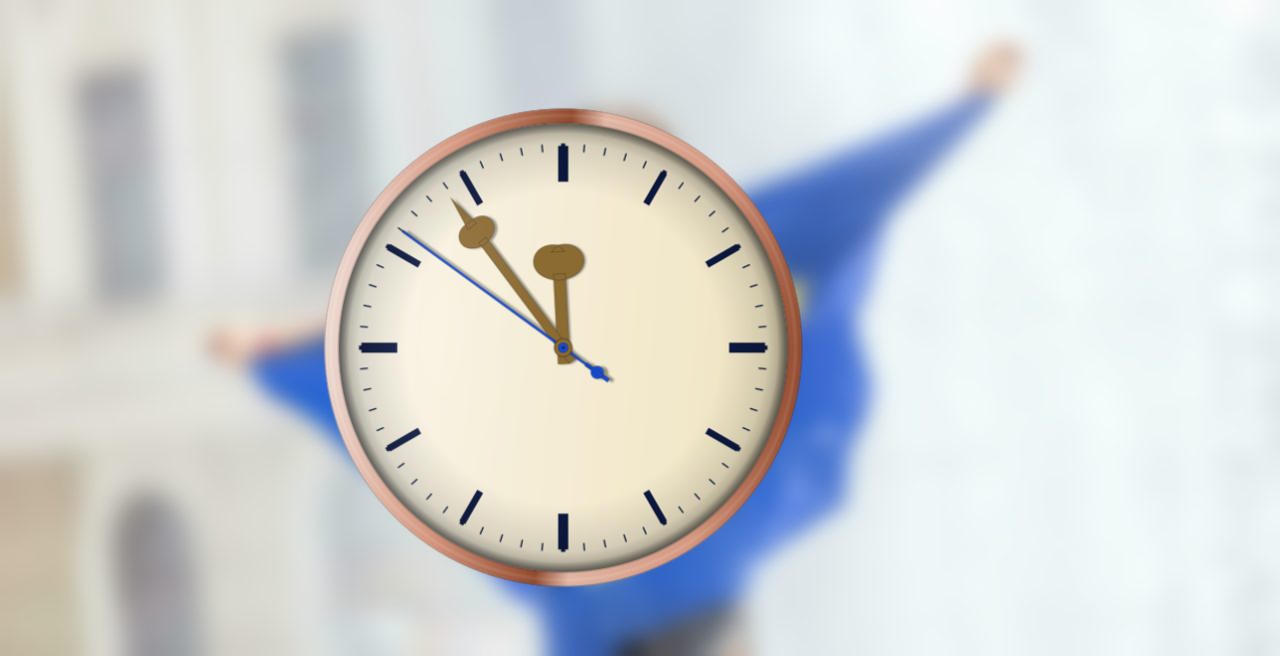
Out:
11 h 53 min 51 s
